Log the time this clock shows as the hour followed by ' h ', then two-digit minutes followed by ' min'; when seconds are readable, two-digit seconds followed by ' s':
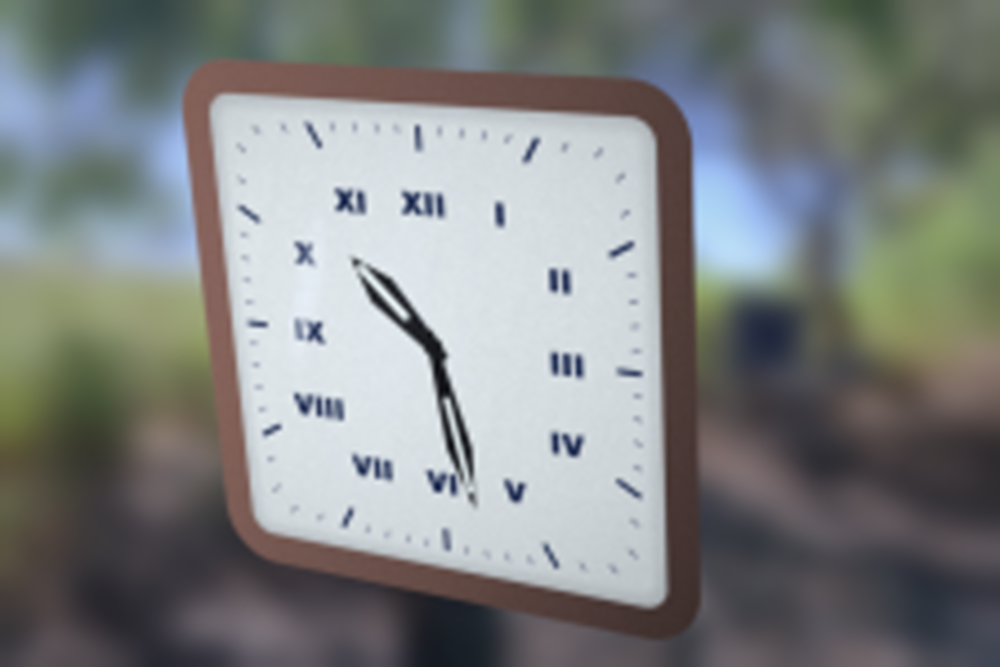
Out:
10 h 28 min
